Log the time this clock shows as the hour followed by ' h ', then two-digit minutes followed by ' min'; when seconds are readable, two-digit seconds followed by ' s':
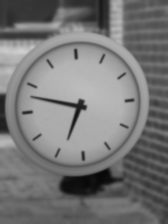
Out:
6 h 48 min
